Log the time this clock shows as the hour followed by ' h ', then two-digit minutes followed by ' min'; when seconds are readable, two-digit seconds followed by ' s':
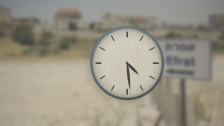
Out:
4 h 29 min
